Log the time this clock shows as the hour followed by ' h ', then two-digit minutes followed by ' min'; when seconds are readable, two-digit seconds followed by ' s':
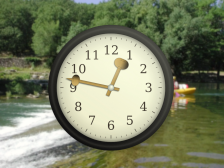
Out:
12 h 47 min
